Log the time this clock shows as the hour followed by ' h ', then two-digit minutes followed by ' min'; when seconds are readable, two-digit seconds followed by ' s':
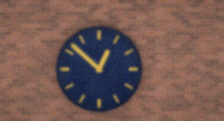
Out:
12 h 52 min
